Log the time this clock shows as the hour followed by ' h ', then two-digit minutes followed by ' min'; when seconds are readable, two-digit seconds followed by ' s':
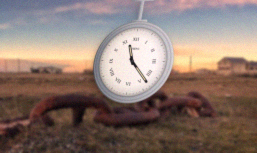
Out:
11 h 23 min
